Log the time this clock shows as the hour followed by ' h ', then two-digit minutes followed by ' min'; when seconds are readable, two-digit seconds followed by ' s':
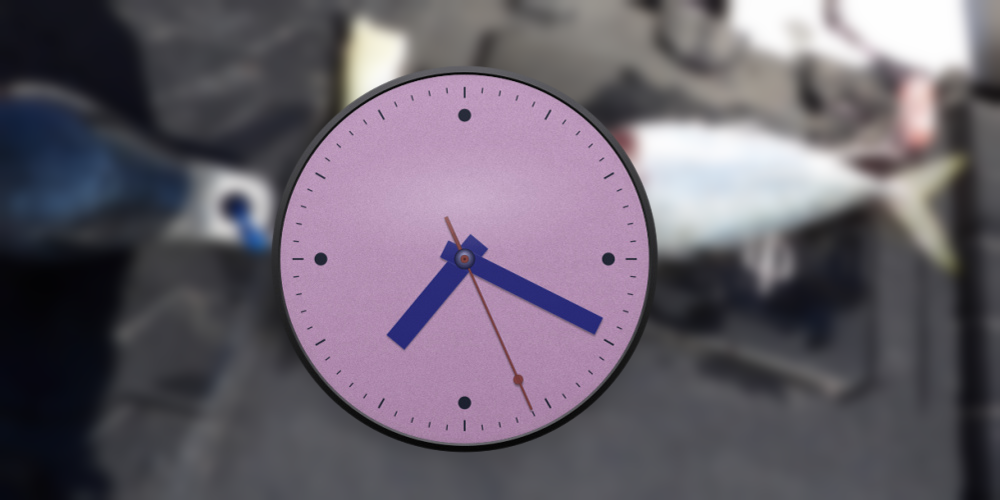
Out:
7 h 19 min 26 s
